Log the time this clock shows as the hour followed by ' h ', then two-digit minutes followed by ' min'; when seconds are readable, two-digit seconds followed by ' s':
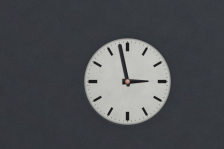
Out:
2 h 58 min
